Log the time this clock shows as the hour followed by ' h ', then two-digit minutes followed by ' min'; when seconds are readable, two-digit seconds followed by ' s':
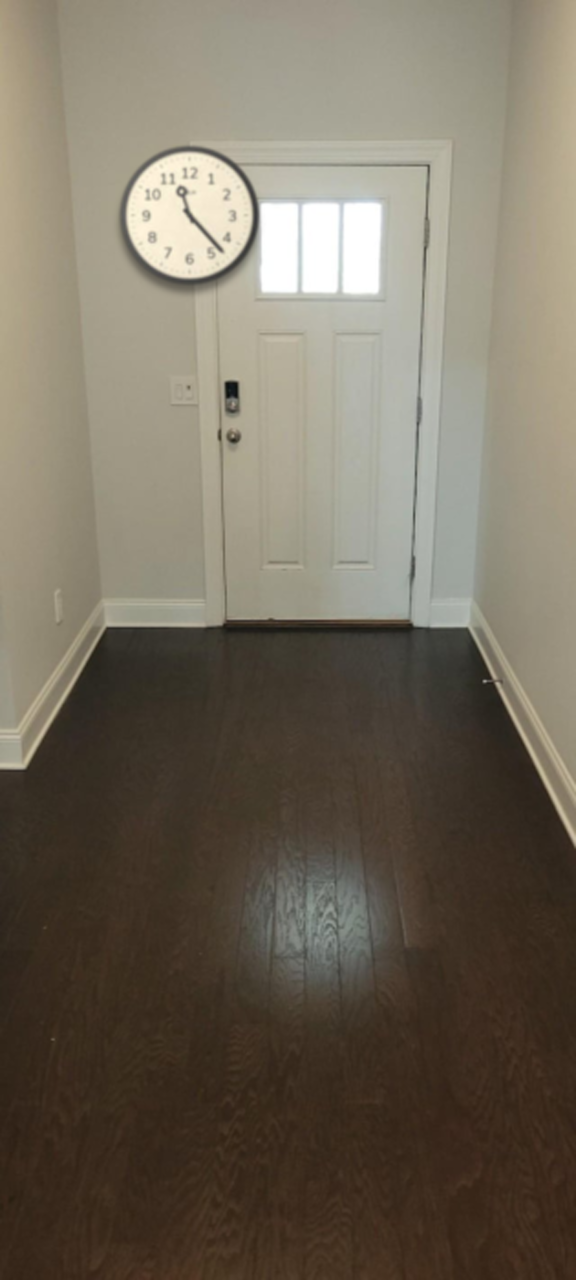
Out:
11 h 23 min
